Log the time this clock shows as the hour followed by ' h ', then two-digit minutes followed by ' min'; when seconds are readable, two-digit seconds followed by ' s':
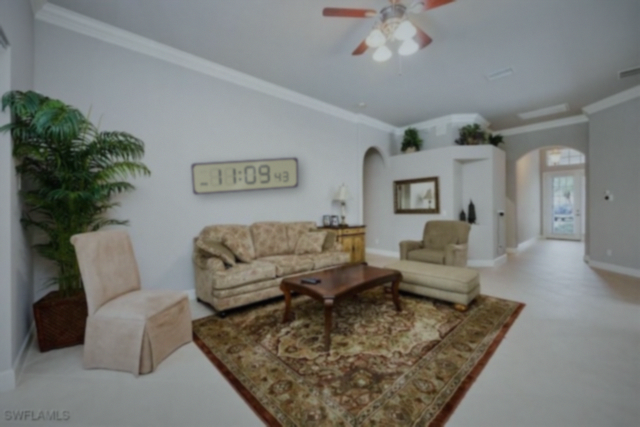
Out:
11 h 09 min
